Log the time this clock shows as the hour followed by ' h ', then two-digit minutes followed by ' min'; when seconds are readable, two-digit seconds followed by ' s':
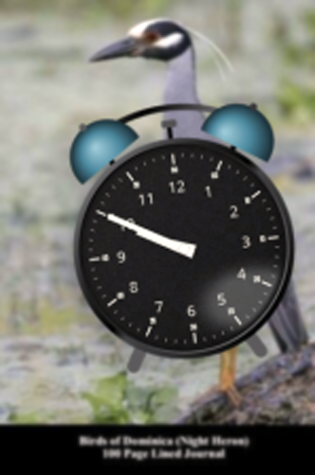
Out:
9 h 50 min
